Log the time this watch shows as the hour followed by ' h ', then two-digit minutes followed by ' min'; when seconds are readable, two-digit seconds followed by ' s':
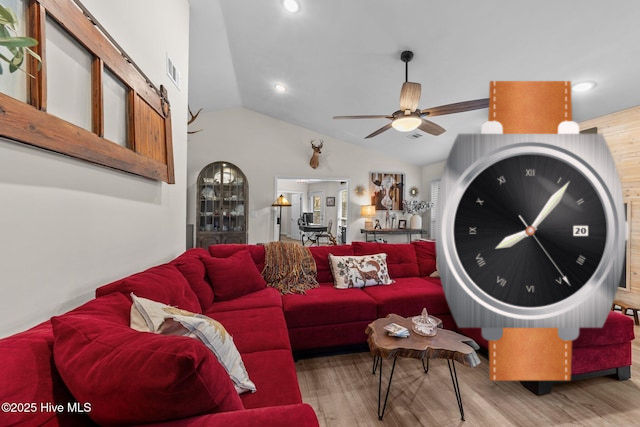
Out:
8 h 06 min 24 s
